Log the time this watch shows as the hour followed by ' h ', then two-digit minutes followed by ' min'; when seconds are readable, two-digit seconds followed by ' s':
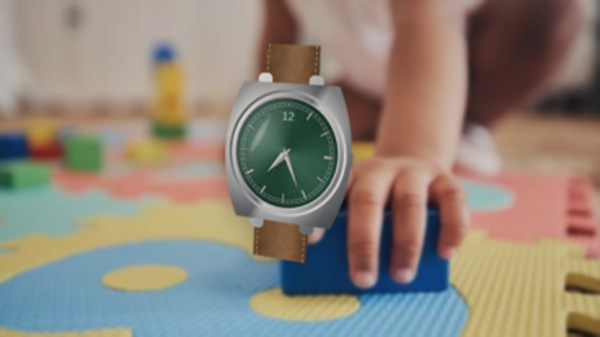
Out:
7 h 26 min
